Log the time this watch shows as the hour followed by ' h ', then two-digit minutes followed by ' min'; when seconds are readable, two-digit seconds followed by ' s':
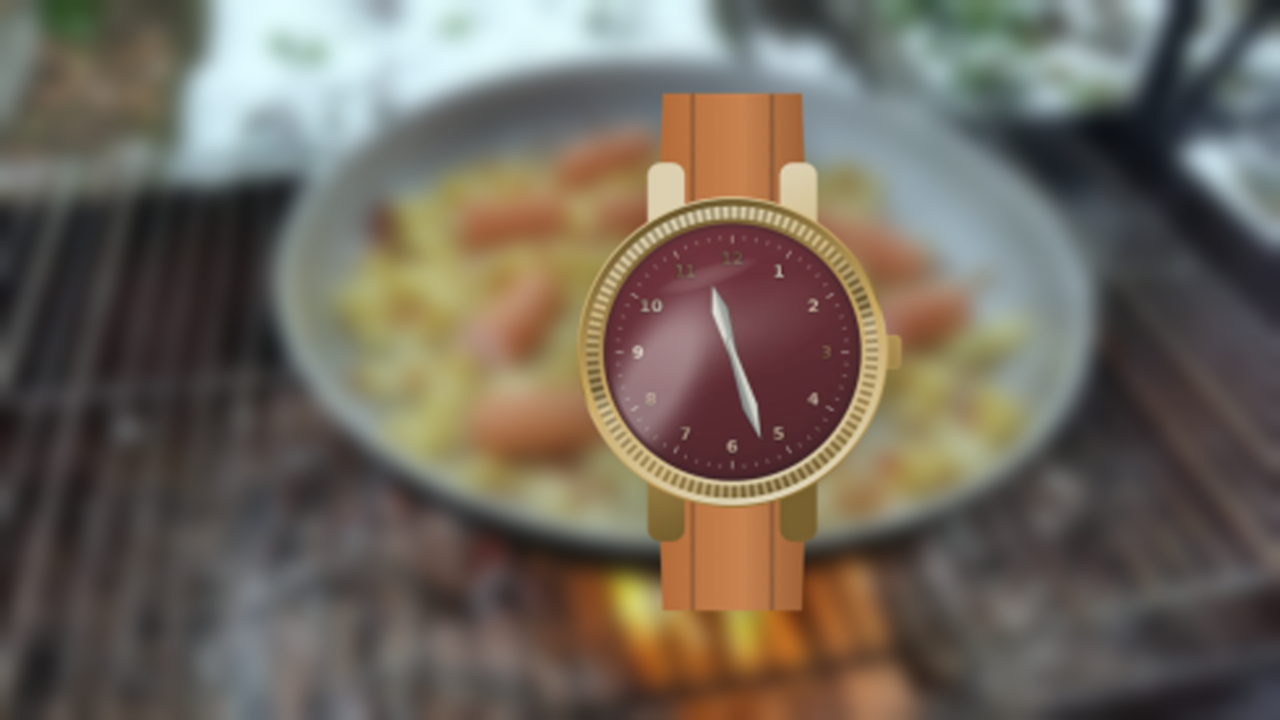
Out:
11 h 27 min
